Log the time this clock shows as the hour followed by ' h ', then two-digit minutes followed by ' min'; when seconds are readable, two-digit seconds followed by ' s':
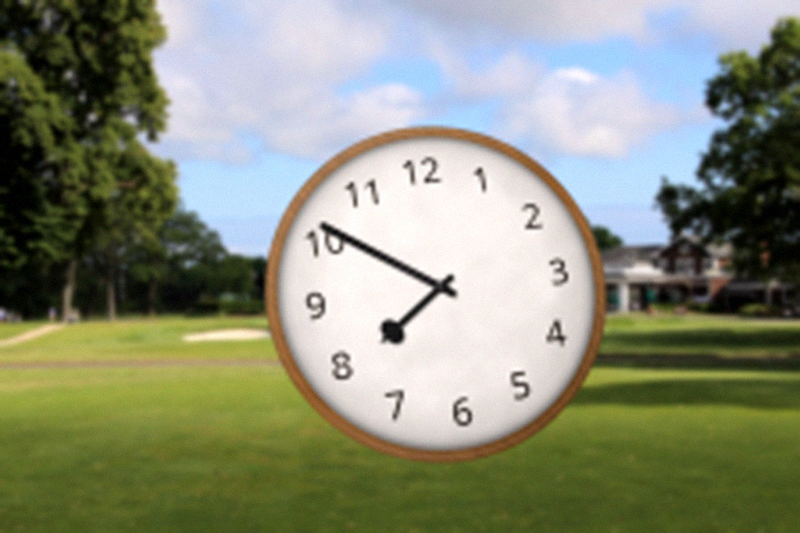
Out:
7 h 51 min
